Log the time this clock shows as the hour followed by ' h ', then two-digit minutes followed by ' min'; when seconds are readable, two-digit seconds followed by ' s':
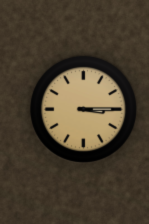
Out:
3 h 15 min
